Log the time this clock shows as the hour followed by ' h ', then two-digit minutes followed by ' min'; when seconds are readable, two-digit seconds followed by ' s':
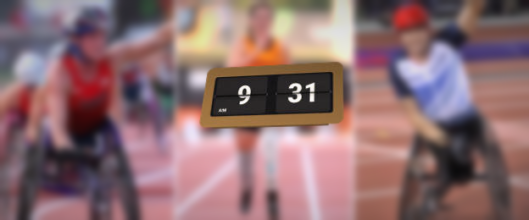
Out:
9 h 31 min
